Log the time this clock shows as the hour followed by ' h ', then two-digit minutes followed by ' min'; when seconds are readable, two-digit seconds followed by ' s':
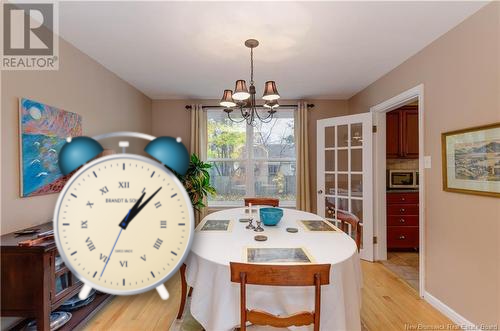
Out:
1 h 07 min 34 s
